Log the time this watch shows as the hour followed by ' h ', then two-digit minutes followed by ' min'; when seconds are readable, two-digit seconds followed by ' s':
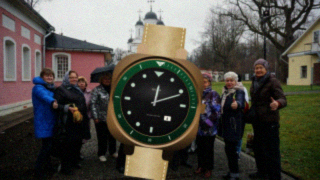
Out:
12 h 11 min
